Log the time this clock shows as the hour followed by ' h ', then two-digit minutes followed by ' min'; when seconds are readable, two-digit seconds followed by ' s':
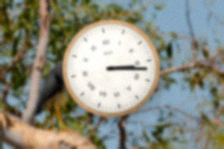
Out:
3 h 17 min
